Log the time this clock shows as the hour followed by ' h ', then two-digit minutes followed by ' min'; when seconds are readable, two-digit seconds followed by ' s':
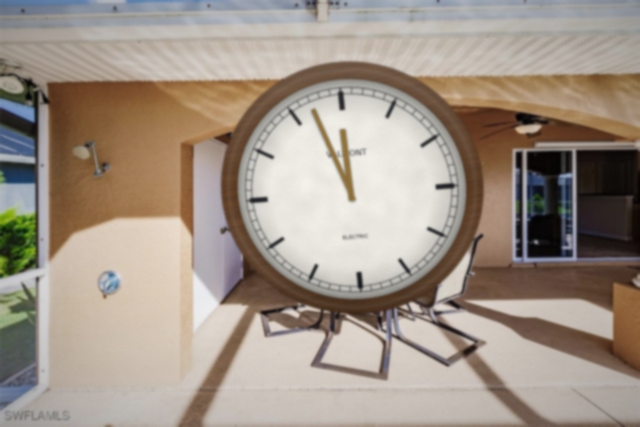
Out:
11 h 57 min
